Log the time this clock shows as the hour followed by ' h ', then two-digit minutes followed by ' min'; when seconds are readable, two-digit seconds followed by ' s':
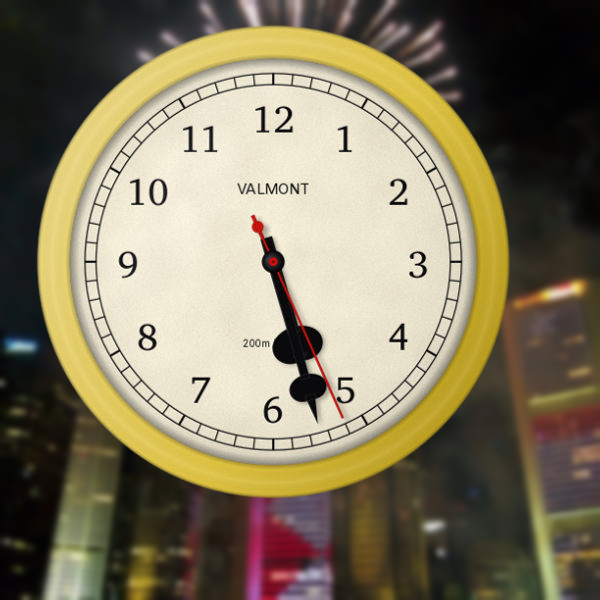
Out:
5 h 27 min 26 s
